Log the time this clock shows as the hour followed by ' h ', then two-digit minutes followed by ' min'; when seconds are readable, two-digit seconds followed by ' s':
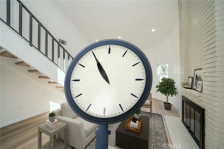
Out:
10 h 55 min
